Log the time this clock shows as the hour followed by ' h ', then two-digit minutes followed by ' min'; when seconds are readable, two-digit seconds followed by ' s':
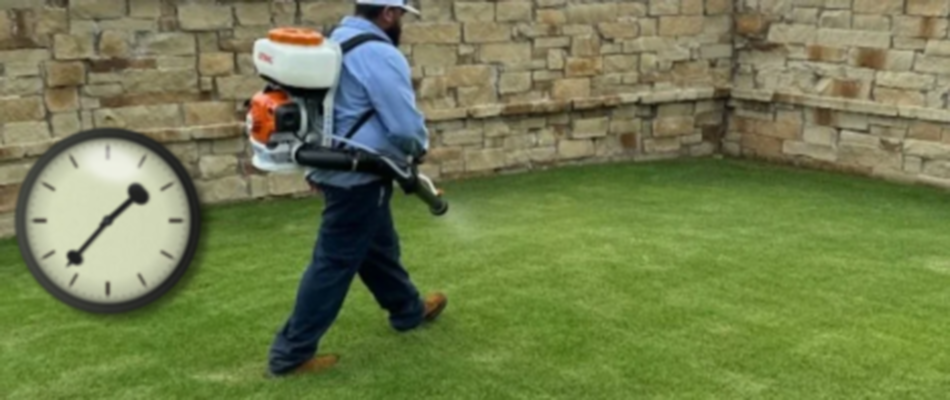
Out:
1 h 37 min
